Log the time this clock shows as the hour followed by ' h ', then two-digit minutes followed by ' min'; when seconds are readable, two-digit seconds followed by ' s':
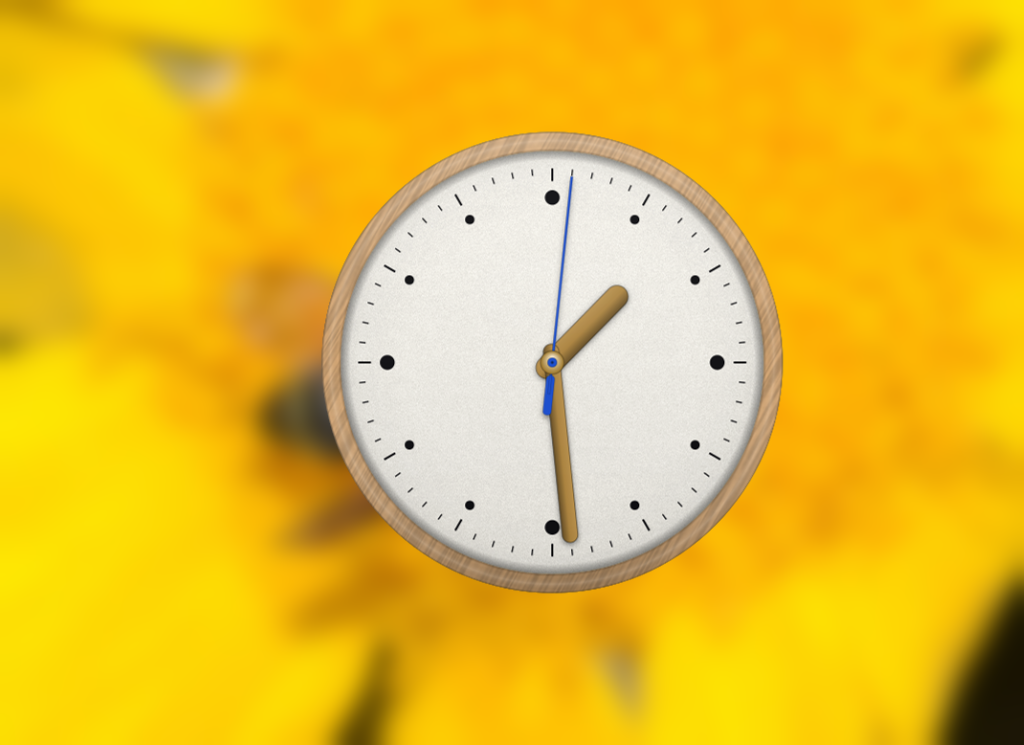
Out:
1 h 29 min 01 s
